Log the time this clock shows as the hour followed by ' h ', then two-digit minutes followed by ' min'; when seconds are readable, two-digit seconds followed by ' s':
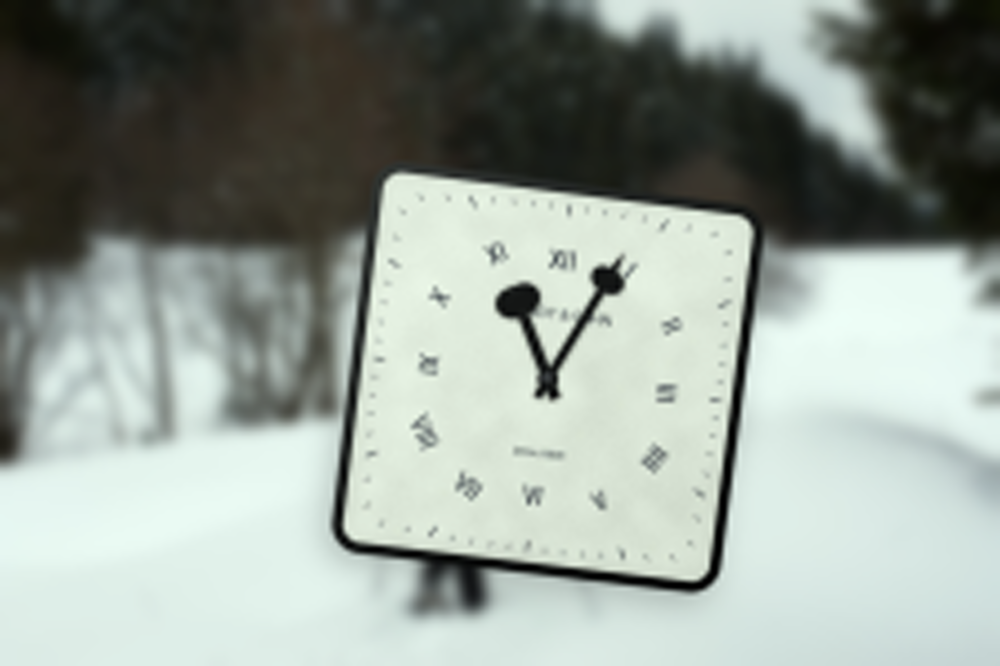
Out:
11 h 04 min
